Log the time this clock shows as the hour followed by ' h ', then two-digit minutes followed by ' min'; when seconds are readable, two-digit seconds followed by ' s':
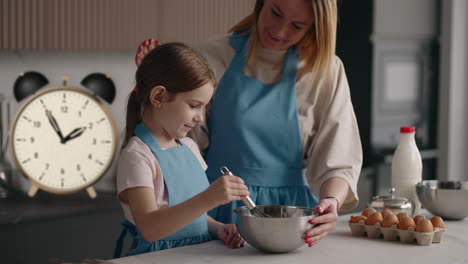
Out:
1 h 55 min
